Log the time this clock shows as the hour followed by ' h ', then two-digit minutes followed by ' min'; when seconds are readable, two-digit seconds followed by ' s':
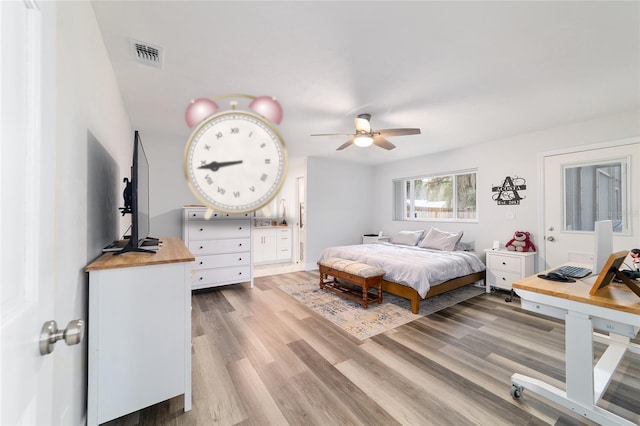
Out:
8 h 44 min
